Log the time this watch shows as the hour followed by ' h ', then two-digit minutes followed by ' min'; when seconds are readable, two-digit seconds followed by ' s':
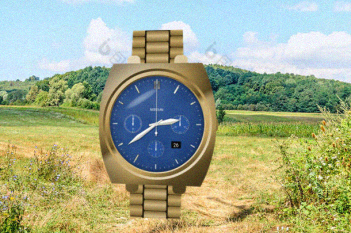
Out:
2 h 39 min
